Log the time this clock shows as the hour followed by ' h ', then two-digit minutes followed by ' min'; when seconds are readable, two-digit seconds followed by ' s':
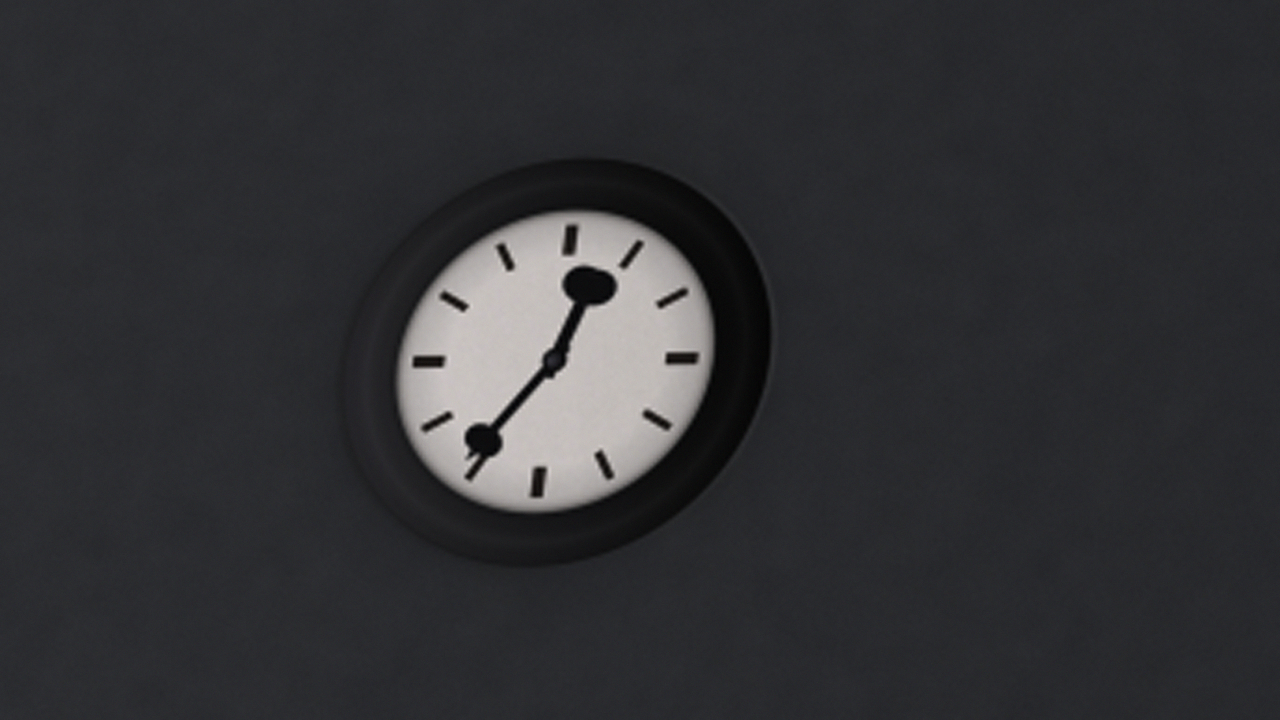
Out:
12 h 36 min
